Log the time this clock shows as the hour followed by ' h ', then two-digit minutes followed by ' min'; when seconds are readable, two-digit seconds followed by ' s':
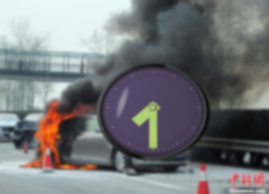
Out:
7 h 30 min
